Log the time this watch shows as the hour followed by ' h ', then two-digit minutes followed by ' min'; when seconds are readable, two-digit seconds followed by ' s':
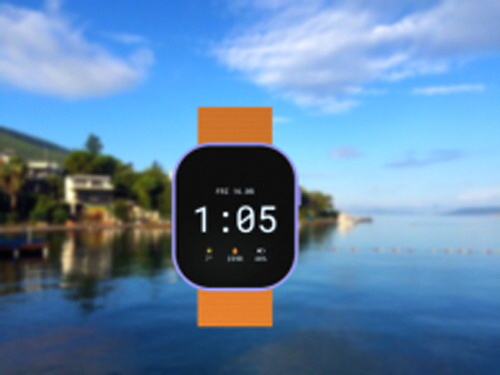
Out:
1 h 05 min
